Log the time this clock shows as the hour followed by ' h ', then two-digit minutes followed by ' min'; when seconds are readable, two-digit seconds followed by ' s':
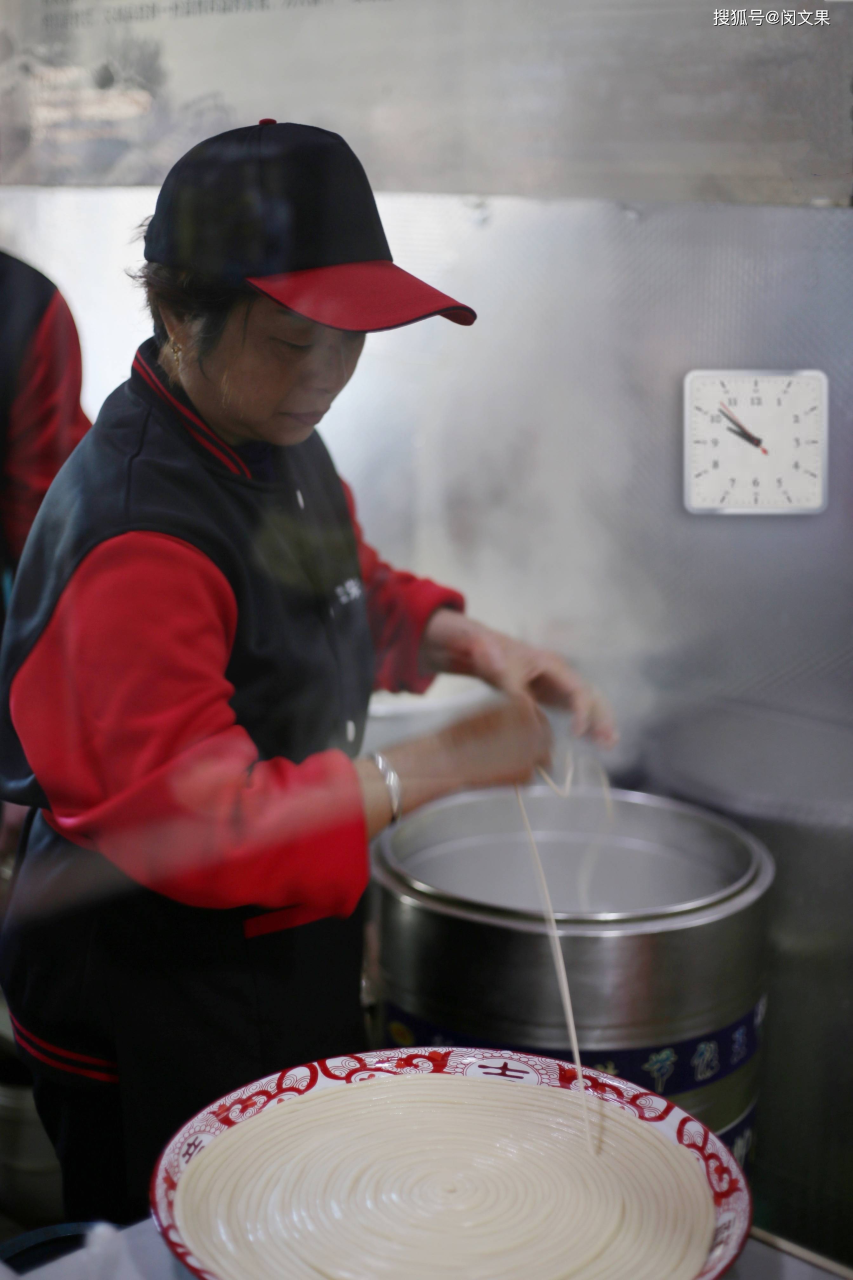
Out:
9 h 51 min 53 s
